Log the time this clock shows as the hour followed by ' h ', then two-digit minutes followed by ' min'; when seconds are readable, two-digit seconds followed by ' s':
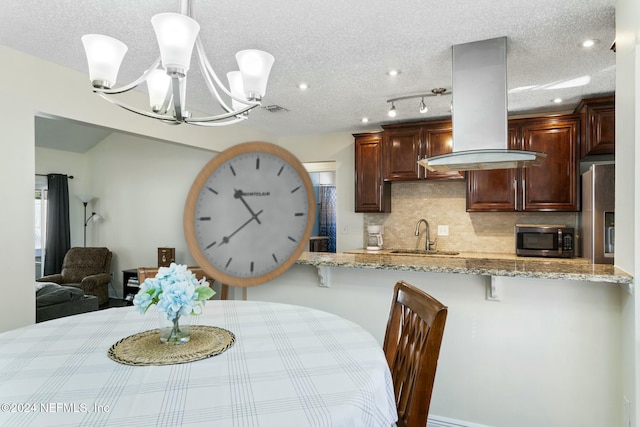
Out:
10 h 39 min
